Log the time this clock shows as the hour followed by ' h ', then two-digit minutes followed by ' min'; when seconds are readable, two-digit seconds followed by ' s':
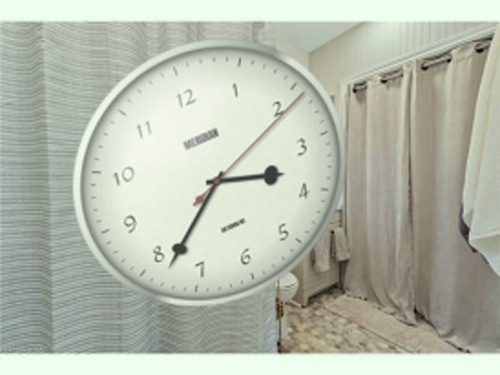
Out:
3 h 38 min 11 s
